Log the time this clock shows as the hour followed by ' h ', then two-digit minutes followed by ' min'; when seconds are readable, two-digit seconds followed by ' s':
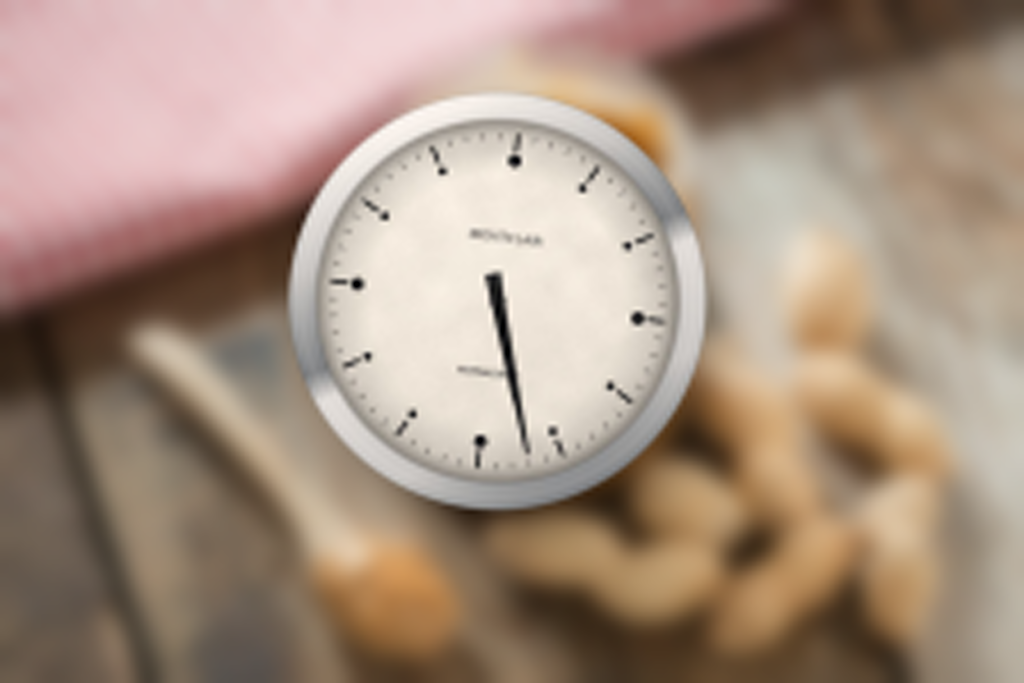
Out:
5 h 27 min
